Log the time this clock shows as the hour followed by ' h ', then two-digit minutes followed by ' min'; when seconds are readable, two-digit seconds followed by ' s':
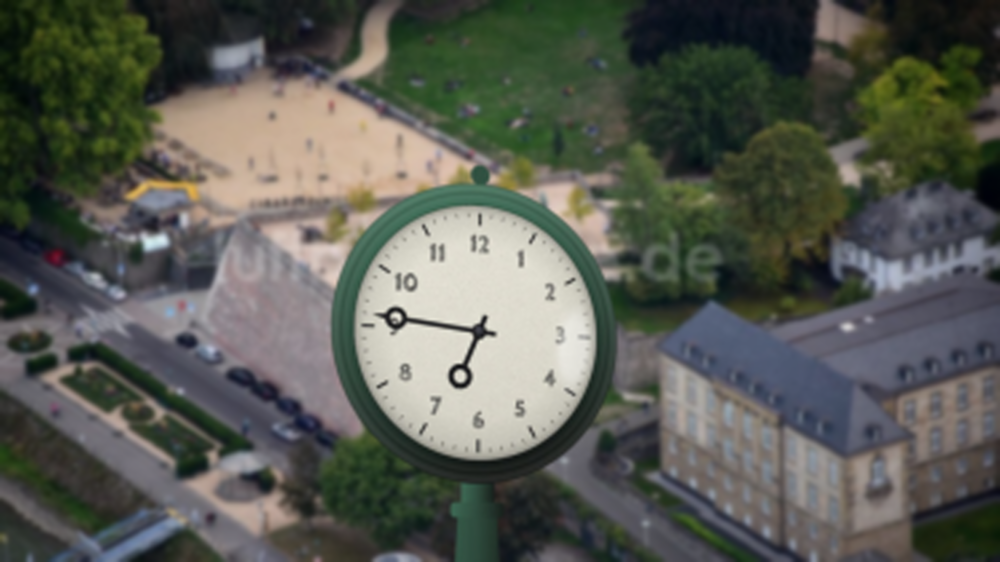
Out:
6 h 46 min
